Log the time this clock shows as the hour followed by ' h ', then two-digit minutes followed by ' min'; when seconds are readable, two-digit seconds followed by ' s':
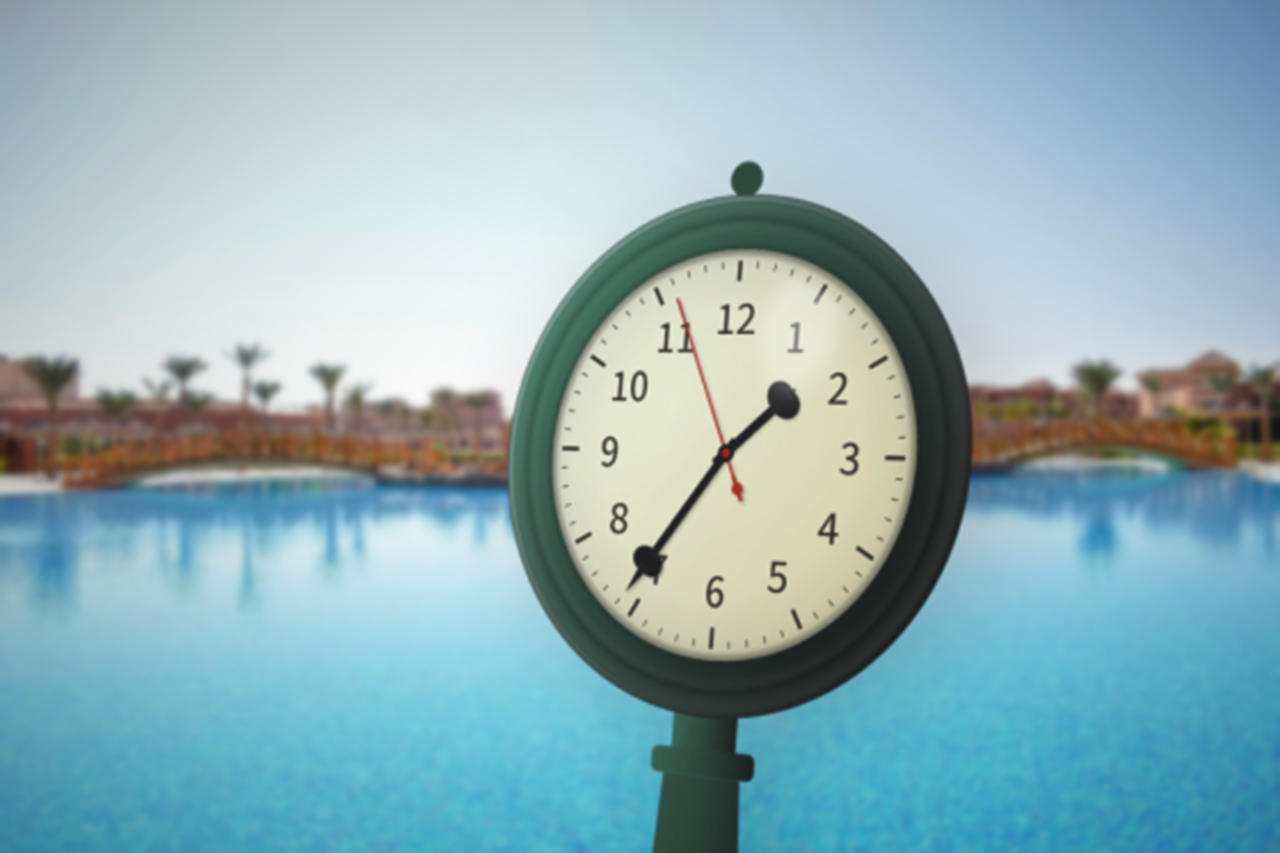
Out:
1 h 35 min 56 s
